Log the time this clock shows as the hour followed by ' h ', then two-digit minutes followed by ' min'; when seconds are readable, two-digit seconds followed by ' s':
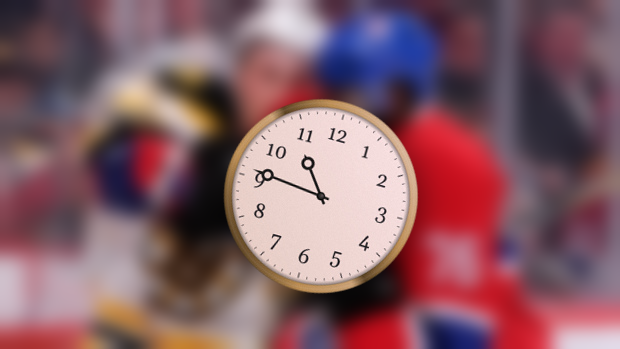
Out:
10 h 46 min
